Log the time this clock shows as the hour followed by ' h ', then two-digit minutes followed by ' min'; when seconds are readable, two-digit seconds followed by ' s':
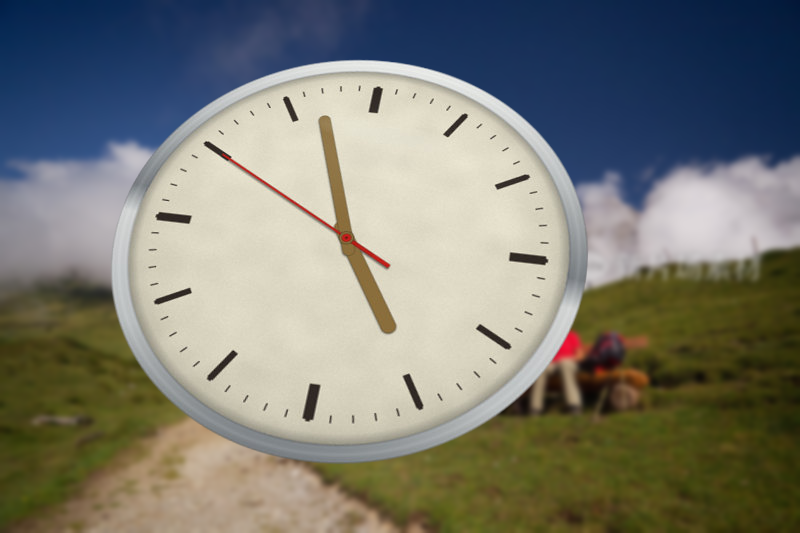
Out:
4 h 56 min 50 s
